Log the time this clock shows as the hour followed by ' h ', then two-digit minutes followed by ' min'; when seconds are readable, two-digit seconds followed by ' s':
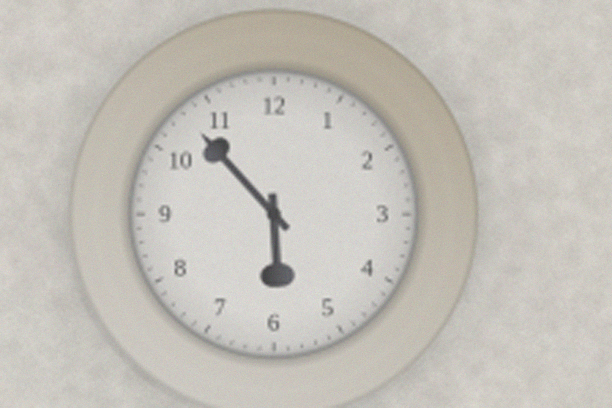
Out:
5 h 53 min
